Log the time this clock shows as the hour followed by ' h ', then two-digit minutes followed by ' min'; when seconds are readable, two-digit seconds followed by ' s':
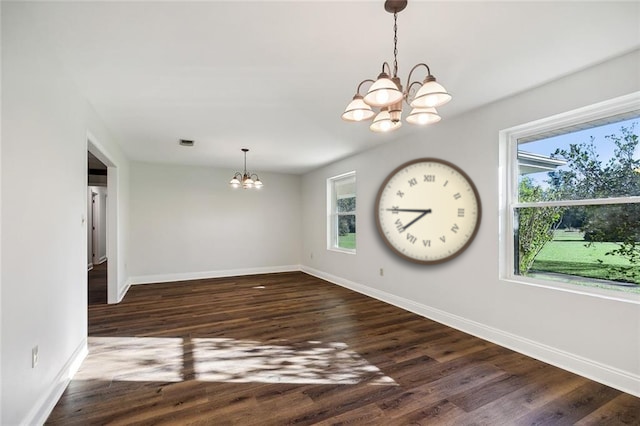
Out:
7 h 45 min
